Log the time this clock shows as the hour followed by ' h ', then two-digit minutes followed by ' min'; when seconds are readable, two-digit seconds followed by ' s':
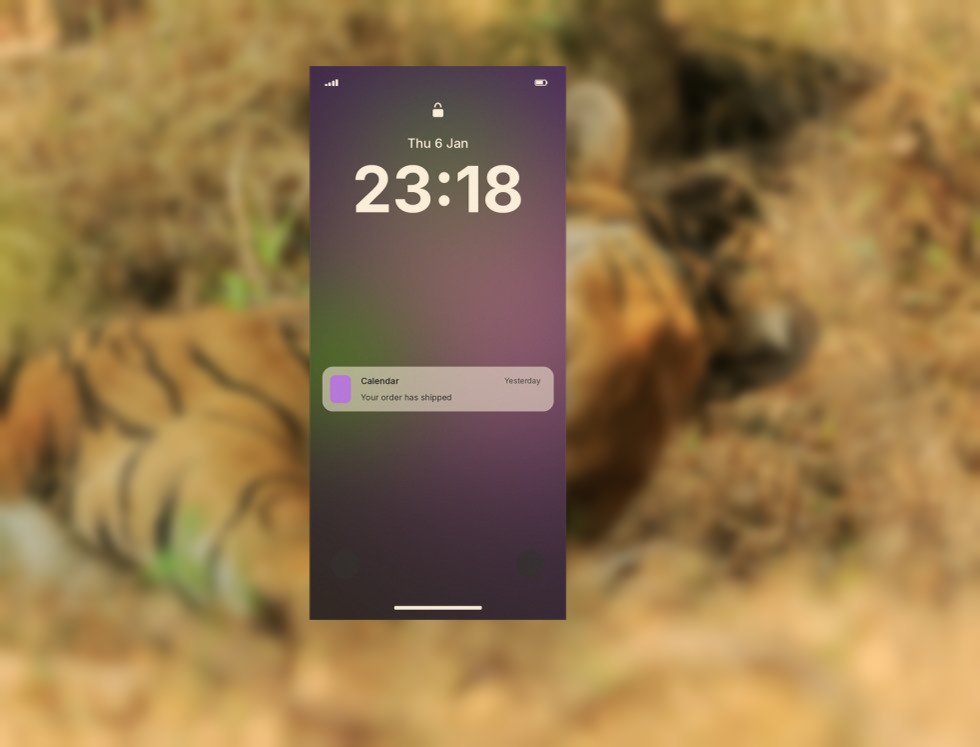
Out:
23 h 18 min
